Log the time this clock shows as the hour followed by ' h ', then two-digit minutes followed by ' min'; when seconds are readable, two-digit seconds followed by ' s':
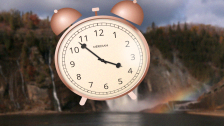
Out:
3 h 53 min
